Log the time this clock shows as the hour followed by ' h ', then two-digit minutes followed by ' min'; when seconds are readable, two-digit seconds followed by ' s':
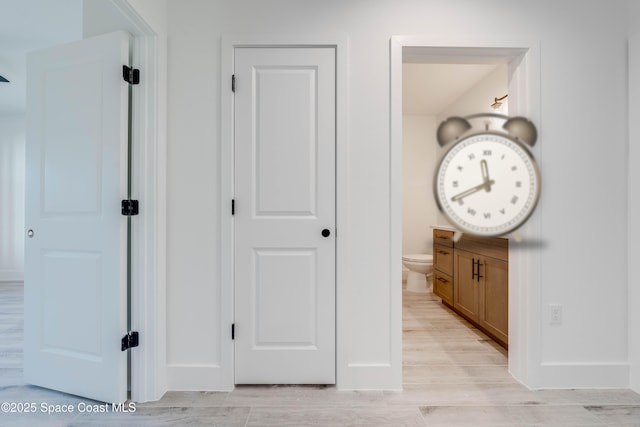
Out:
11 h 41 min
